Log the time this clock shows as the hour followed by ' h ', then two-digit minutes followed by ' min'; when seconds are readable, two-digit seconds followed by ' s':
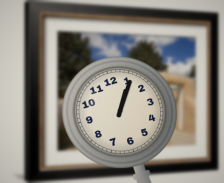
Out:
1 h 06 min
